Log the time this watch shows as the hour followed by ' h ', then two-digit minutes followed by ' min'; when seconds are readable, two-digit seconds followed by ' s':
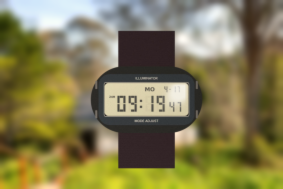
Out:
9 h 19 min 47 s
